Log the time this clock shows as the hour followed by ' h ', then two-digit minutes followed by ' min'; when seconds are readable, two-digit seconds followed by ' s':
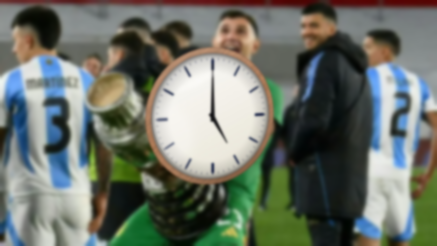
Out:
5 h 00 min
